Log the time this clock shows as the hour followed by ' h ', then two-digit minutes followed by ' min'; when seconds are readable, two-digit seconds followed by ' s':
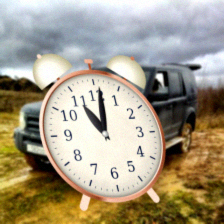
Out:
11 h 01 min
